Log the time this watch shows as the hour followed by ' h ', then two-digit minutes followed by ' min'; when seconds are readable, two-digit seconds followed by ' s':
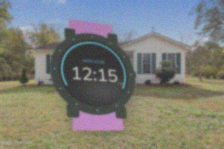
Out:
12 h 15 min
